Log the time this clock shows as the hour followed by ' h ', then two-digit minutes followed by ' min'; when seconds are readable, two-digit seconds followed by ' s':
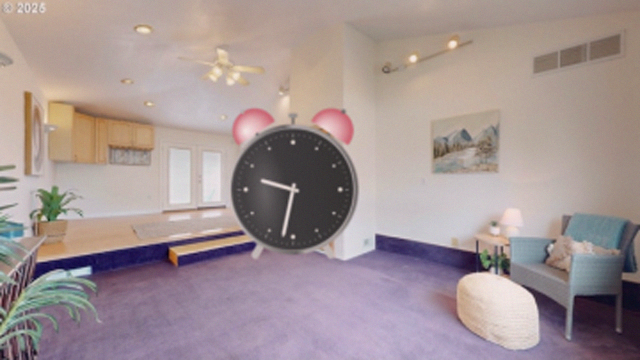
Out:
9 h 32 min
